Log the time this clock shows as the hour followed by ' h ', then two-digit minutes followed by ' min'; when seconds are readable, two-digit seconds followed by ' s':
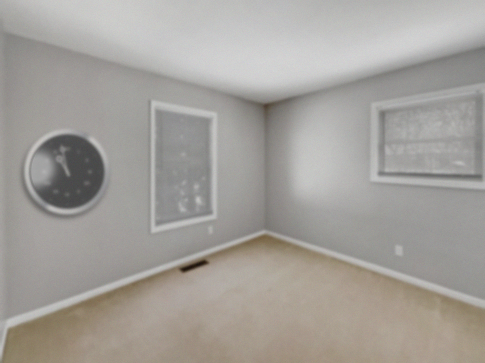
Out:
10 h 58 min
